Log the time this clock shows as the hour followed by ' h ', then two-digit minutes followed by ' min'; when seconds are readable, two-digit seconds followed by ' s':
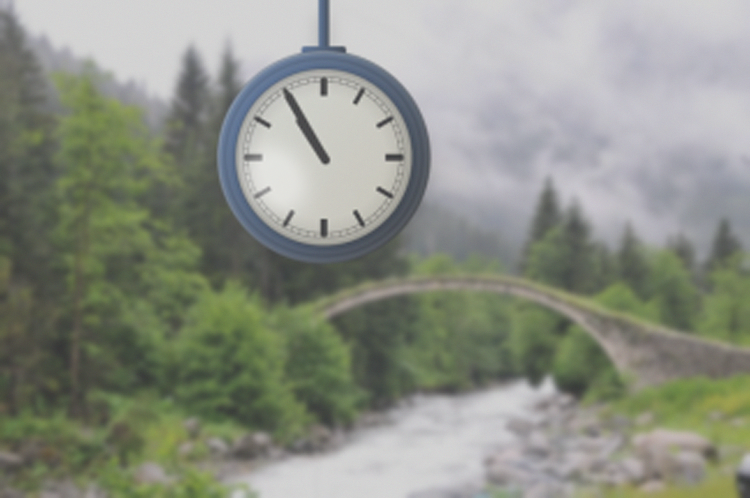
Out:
10 h 55 min
